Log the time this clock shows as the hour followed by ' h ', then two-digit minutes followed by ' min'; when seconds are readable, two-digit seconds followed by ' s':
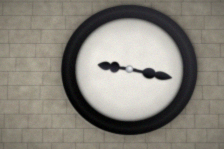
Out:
9 h 17 min
